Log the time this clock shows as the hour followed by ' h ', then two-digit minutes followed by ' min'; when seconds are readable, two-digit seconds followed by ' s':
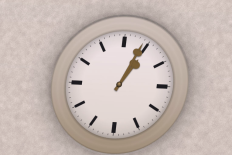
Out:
1 h 04 min
